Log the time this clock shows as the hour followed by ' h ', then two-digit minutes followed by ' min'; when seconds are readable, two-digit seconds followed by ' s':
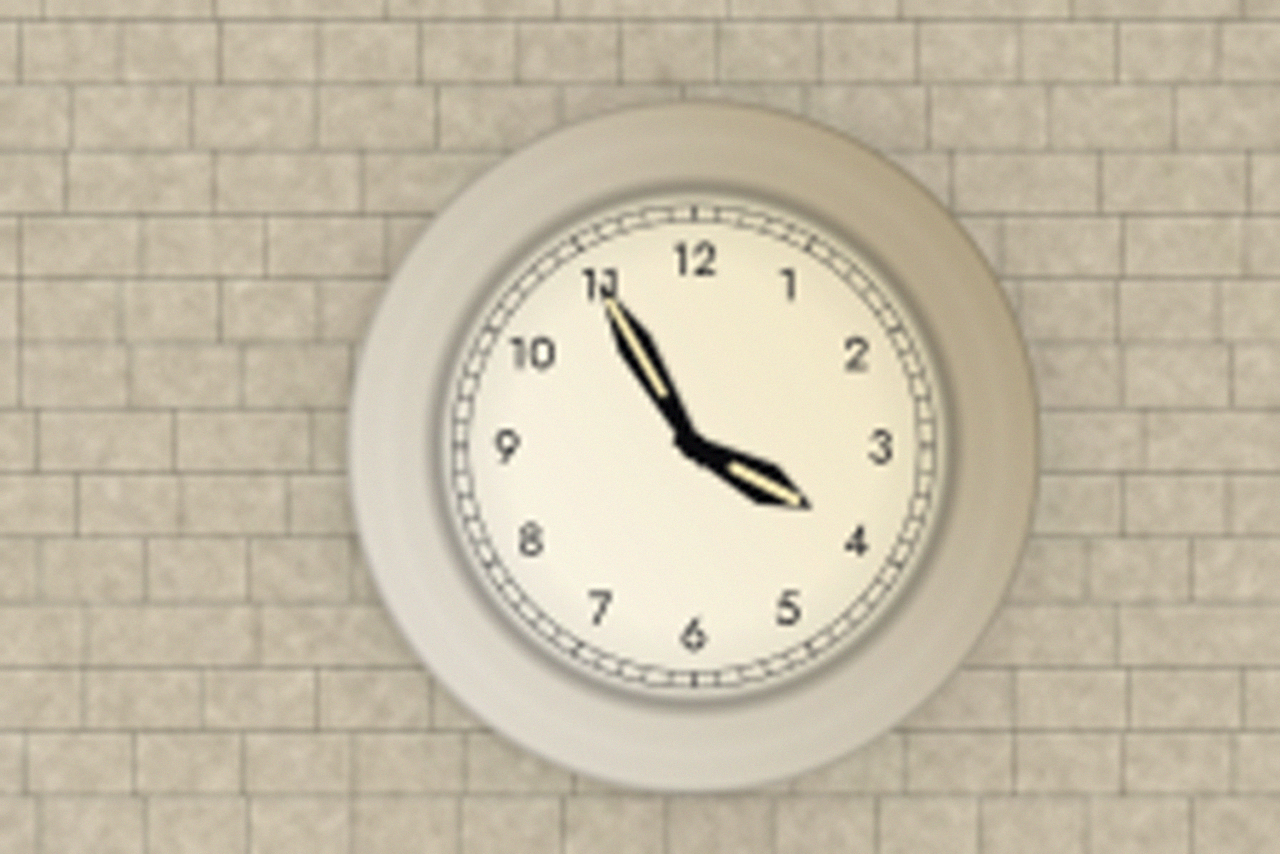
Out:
3 h 55 min
